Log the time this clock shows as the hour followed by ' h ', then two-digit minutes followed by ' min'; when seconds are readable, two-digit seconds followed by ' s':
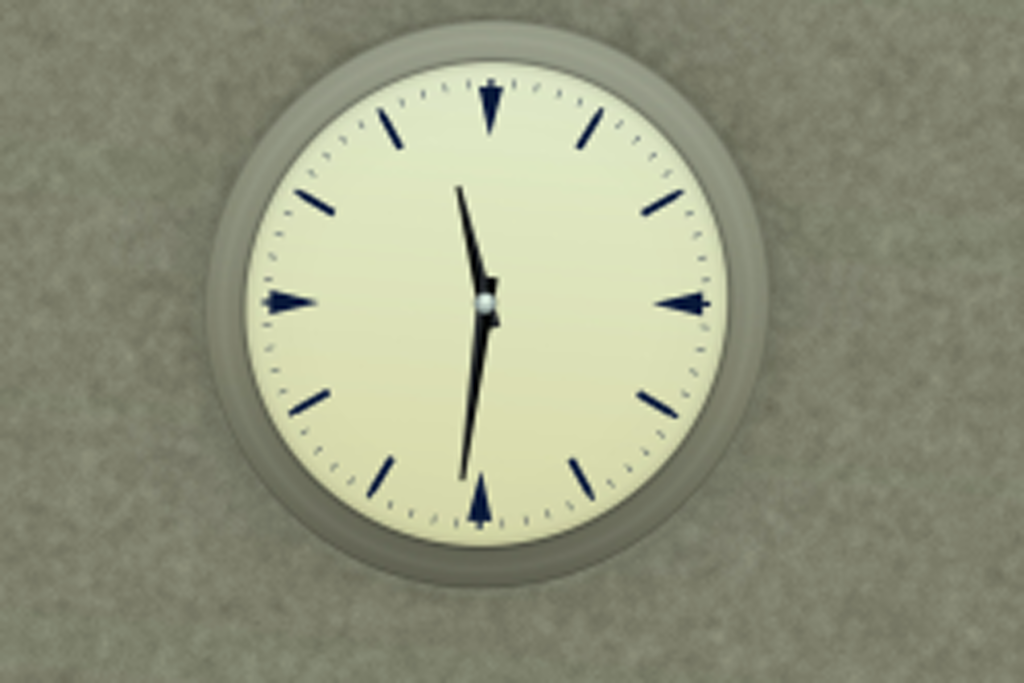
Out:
11 h 31 min
